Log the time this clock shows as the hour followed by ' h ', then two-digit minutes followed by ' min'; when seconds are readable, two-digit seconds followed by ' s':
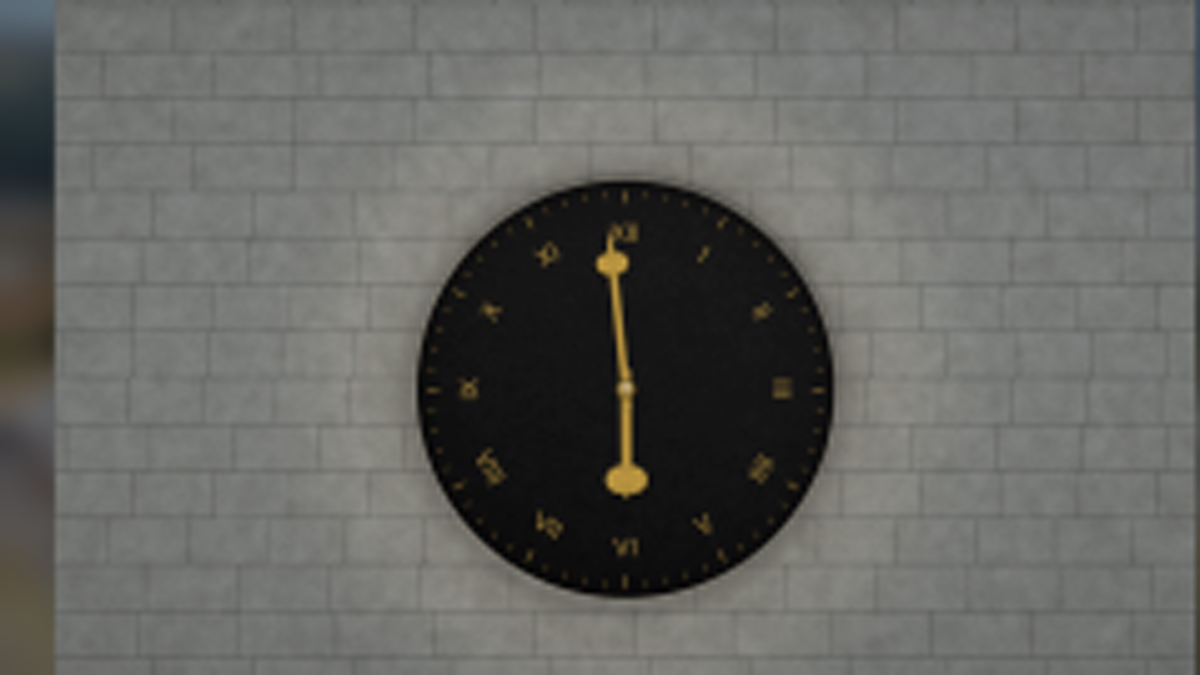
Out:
5 h 59 min
